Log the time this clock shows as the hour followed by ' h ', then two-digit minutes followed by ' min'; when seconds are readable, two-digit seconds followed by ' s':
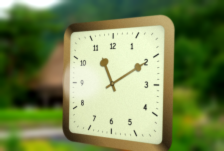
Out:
11 h 10 min
